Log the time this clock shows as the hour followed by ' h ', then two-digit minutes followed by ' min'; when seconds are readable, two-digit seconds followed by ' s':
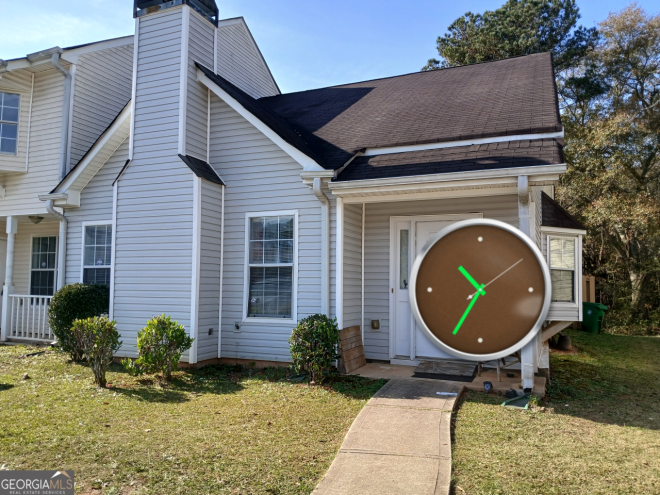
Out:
10 h 35 min 09 s
